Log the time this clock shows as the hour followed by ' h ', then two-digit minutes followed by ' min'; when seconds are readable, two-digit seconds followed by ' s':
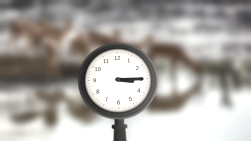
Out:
3 h 15 min
